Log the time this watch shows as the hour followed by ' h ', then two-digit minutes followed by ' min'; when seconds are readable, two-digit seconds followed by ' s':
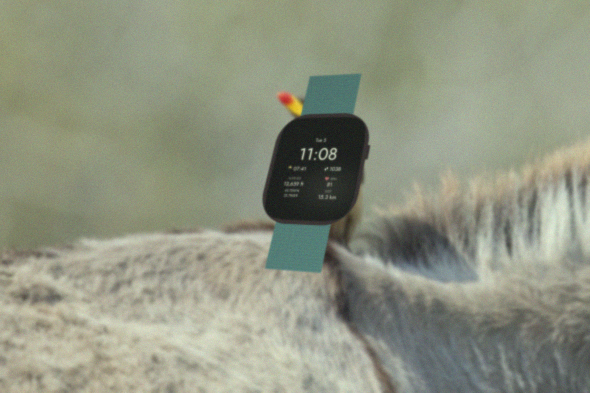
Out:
11 h 08 min
